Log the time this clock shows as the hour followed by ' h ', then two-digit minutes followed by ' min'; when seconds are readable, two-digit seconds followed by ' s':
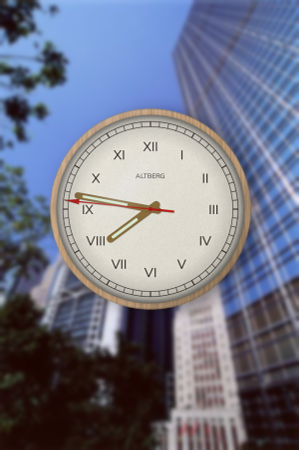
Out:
7 h 46 min 46 s
